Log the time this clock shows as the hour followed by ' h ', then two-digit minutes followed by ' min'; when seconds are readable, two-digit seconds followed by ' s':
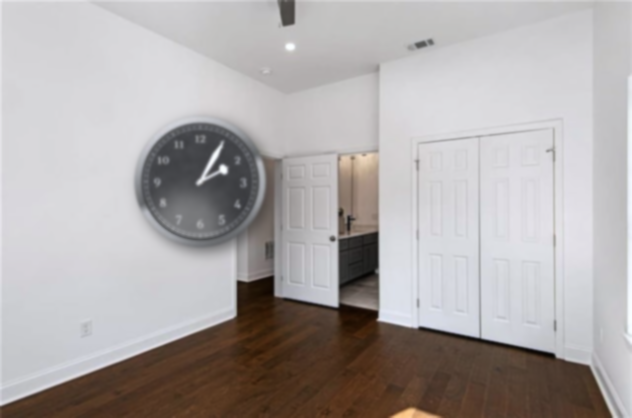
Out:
2 h 05 min
